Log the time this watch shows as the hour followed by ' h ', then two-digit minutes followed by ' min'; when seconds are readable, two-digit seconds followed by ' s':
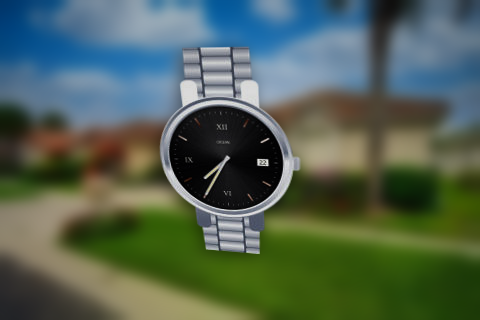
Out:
7 h 35 min
